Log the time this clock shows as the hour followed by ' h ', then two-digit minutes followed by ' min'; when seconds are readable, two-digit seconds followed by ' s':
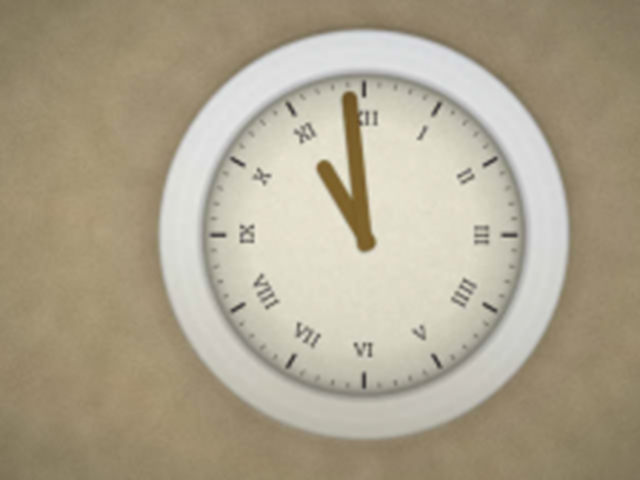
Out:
10 h 59 min
